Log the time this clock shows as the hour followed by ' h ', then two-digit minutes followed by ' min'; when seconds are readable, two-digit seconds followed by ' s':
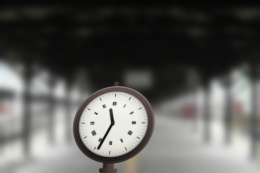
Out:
11 h 34 min
